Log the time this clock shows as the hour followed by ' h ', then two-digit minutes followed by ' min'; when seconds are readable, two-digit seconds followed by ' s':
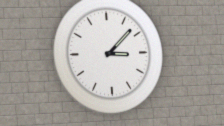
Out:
3 h 08 min
